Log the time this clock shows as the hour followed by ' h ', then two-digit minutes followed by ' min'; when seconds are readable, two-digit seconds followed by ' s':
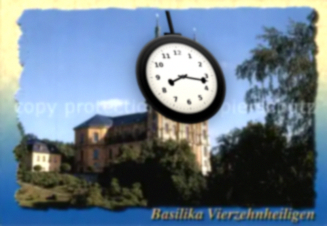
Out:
8 h 17 min
